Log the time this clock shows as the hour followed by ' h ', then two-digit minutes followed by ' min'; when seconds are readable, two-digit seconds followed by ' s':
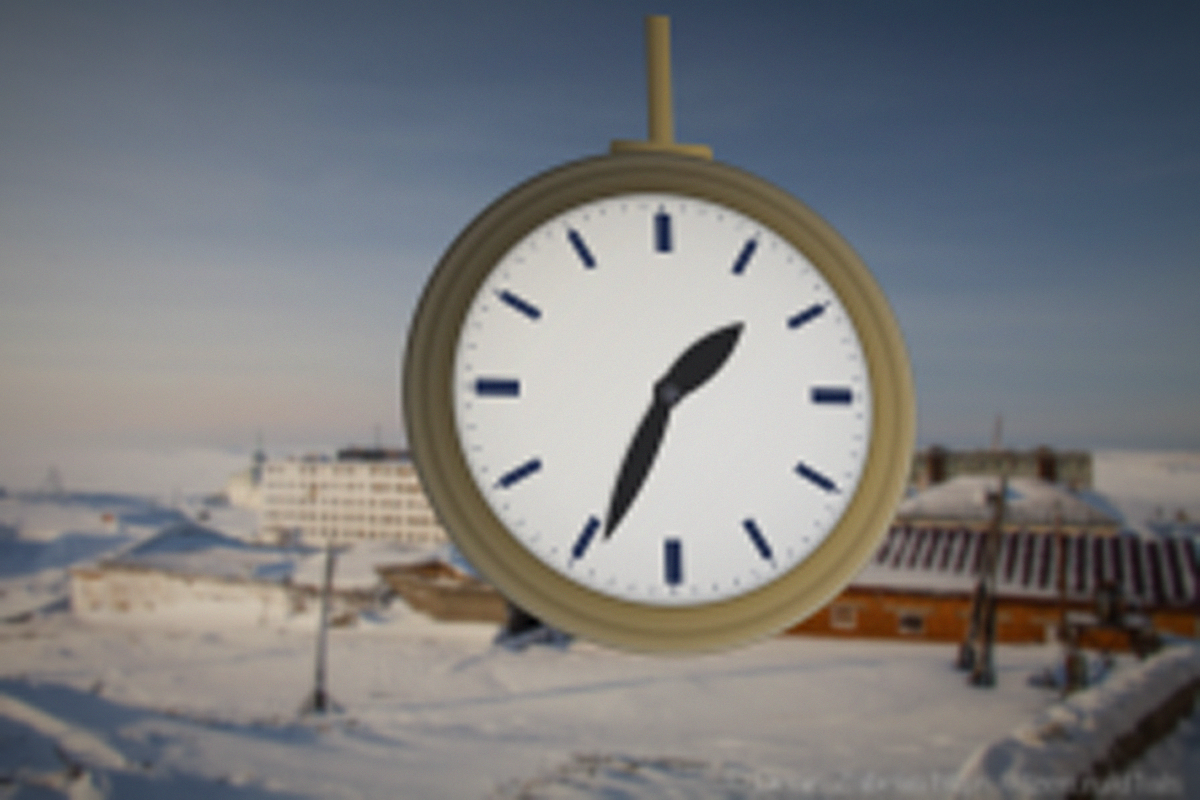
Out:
1 h 34 min
